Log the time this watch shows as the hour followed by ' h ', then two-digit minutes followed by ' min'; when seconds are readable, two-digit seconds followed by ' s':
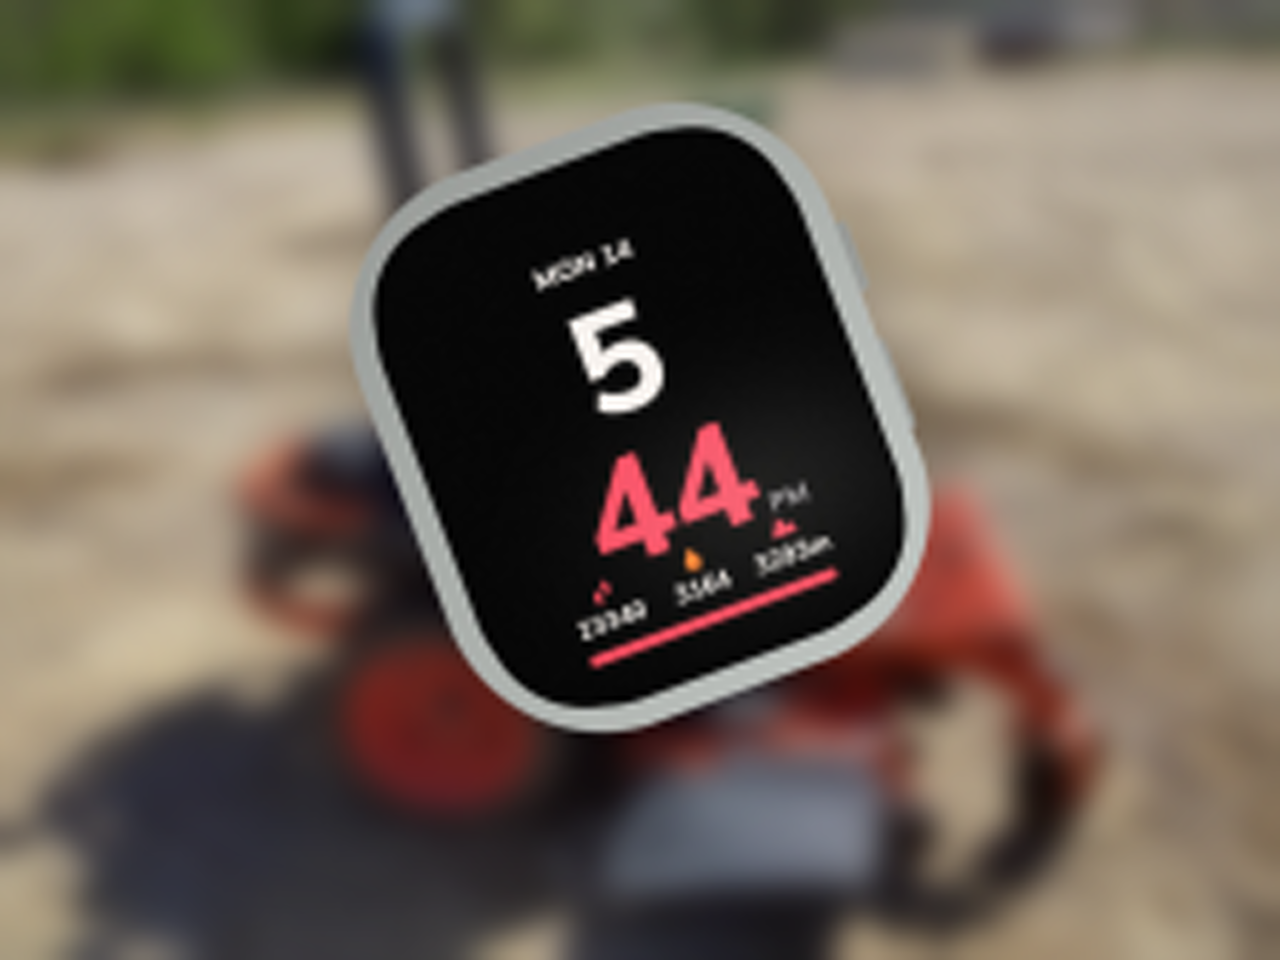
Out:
5 h 44 min
